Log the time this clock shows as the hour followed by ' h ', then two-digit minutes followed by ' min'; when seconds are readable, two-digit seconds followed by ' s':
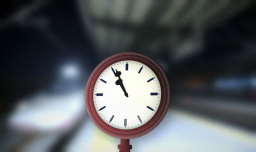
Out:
10 h 56 min
